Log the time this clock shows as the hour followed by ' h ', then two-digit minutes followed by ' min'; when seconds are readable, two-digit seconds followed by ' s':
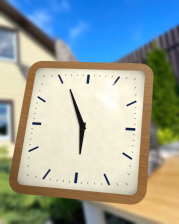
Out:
5 h 56 min
